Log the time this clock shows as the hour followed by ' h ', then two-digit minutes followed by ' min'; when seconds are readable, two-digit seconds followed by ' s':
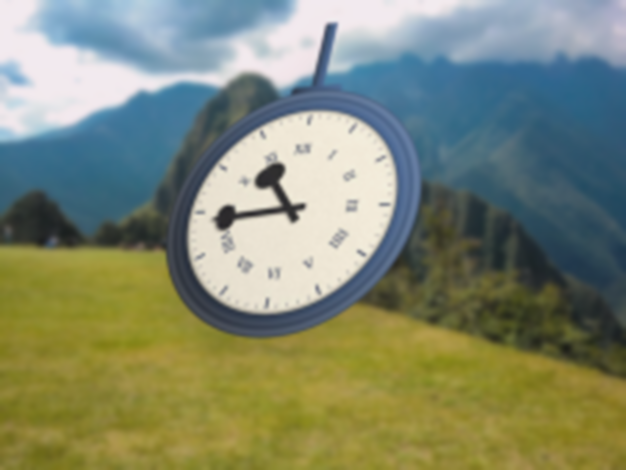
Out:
10 h 44 min
